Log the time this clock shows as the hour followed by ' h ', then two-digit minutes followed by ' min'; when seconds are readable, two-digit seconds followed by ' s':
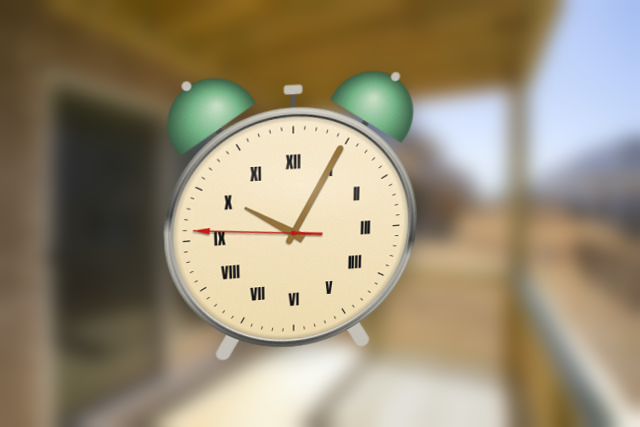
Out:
10 h 04 min 46 s
